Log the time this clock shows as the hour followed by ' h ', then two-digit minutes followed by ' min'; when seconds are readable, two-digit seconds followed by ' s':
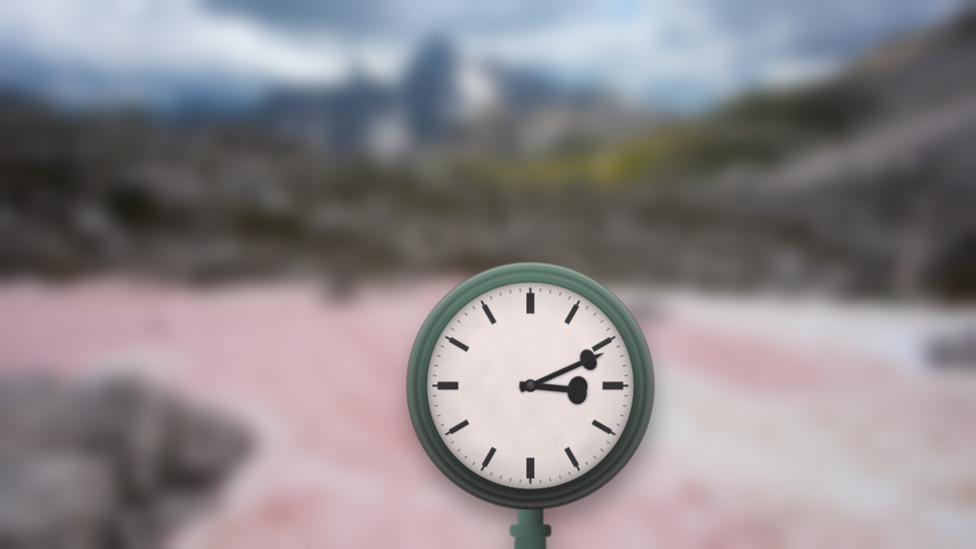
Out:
3 h 11 min
